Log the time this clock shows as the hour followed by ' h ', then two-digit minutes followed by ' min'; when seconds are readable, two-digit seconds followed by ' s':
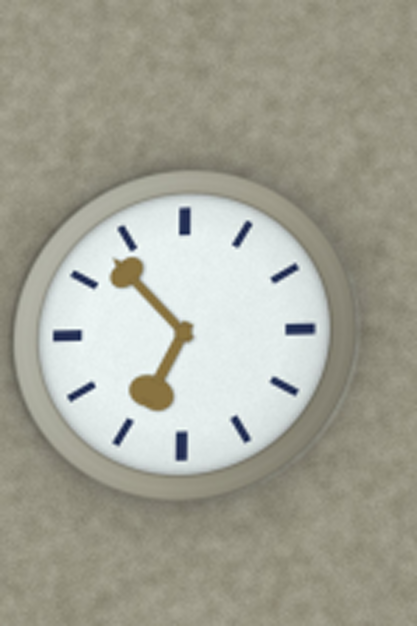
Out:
6 h 53 min
